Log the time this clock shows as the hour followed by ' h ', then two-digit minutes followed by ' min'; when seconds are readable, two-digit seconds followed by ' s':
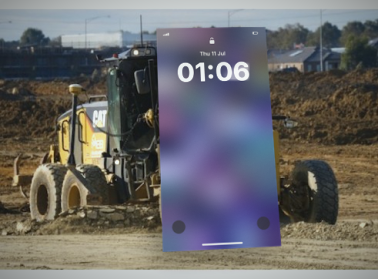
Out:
1 h 06 min
